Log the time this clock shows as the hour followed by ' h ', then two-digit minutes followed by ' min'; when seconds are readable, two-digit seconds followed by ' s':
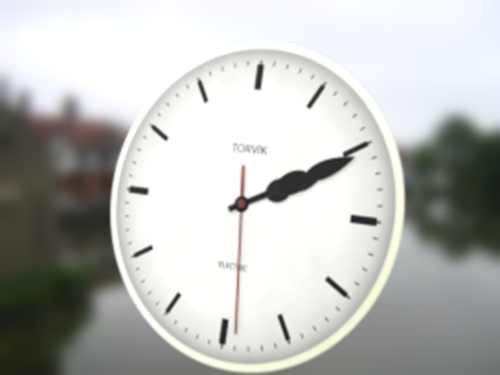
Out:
2 h 10 min 29 s
